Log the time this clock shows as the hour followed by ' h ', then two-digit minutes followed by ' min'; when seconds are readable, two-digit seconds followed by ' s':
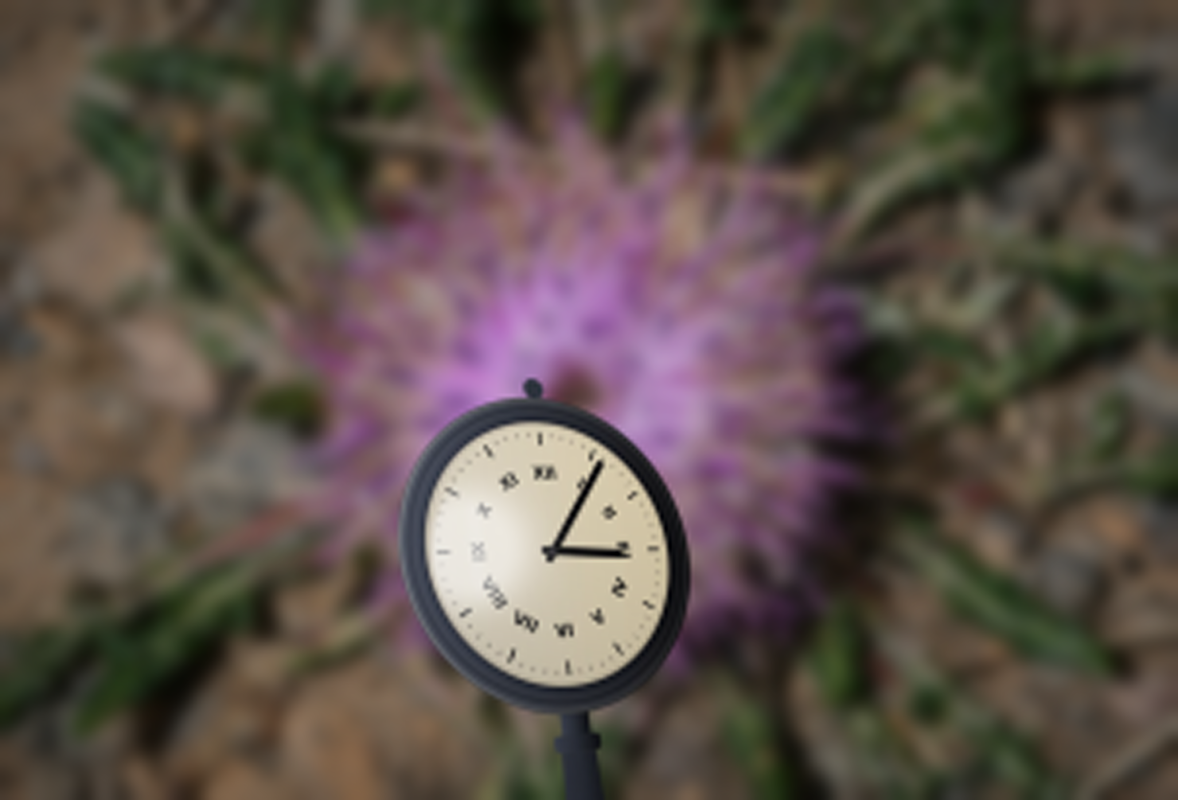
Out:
3 h 06 min
